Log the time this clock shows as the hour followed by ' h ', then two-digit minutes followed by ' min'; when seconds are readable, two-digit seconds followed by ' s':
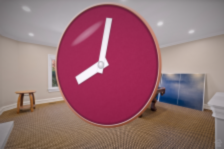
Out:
8 h 02 min
